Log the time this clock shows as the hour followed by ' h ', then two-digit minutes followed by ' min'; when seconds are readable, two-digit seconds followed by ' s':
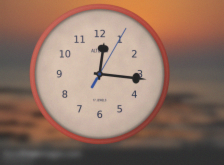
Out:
12 h 16 min 05 s
